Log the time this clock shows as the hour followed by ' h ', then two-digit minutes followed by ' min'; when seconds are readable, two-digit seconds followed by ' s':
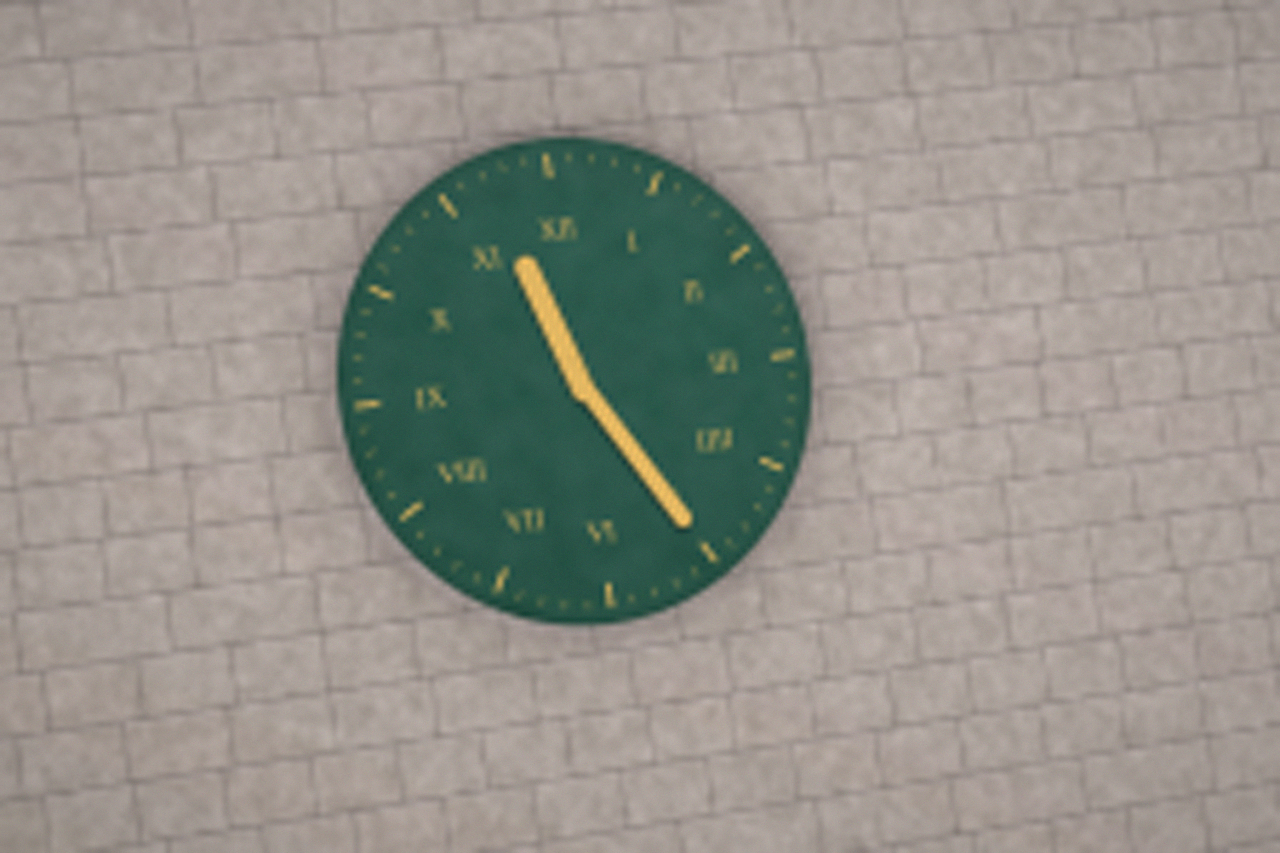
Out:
11 h 25 min
